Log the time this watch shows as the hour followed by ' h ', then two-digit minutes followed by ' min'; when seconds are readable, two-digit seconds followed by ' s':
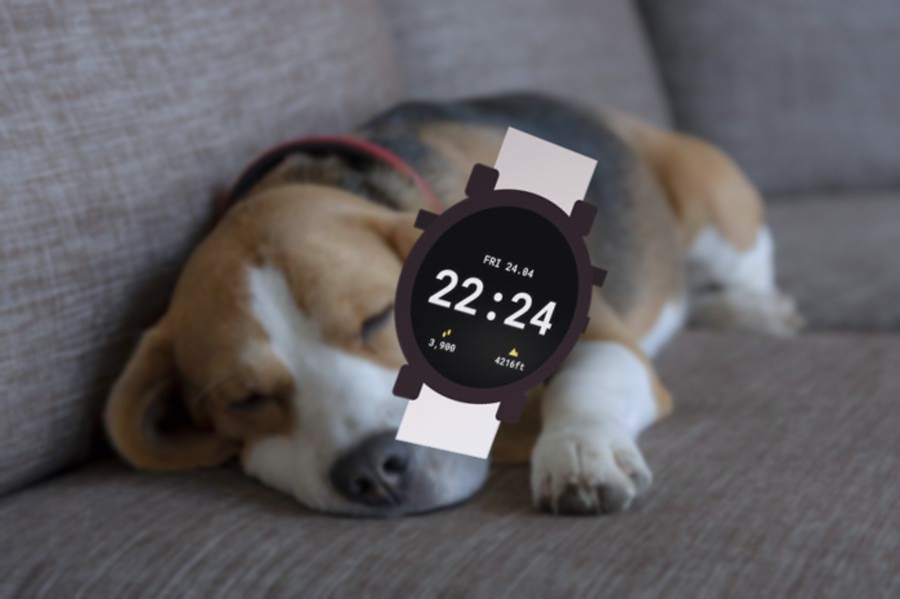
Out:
22 h 24 min
